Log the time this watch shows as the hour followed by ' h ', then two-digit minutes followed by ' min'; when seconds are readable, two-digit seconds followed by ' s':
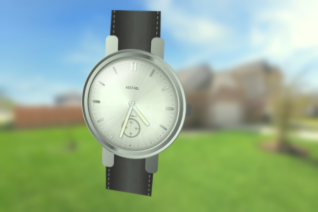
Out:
4 h 33 min
